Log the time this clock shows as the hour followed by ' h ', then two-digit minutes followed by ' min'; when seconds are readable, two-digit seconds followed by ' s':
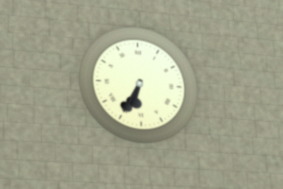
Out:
6 h 35 min
